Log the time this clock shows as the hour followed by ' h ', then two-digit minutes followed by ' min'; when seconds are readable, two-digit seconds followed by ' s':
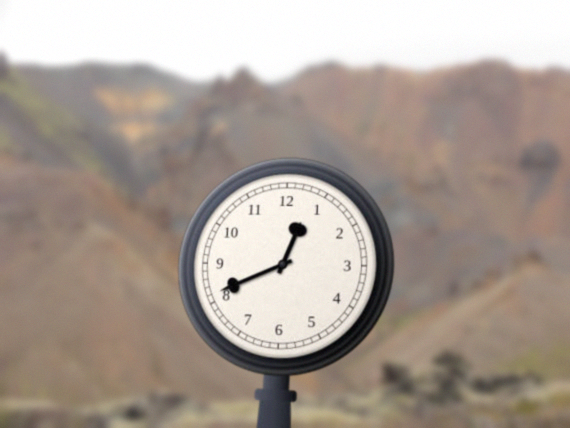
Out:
12 h 41 min
